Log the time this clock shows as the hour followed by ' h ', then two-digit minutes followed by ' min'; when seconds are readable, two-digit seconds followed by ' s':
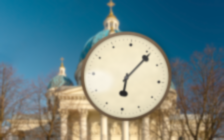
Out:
6 h 06 min
